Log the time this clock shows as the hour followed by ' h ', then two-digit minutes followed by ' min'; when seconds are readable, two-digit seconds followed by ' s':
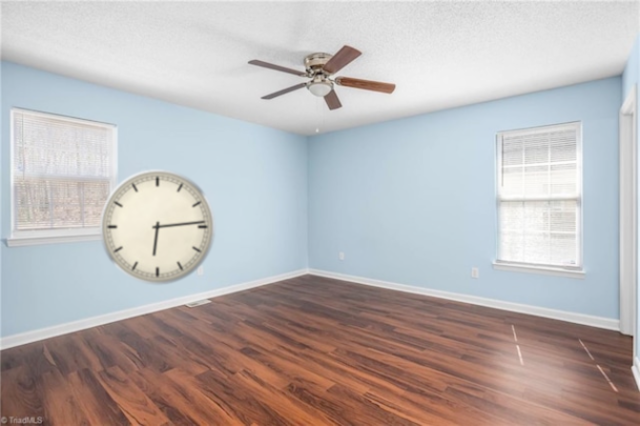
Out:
6 h 14 min
